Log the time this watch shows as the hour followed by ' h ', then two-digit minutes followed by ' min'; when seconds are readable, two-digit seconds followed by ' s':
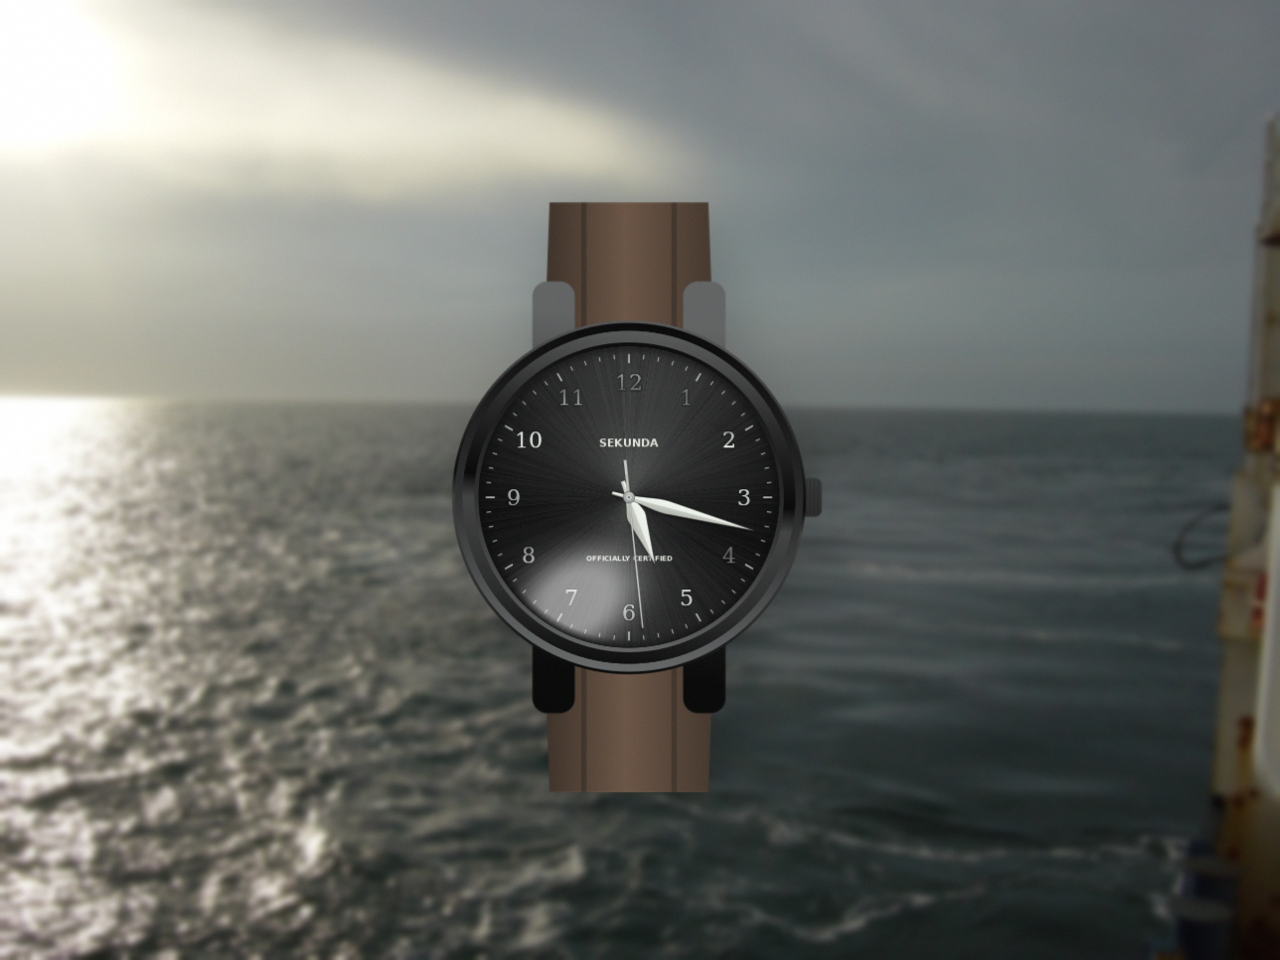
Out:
5 h 17 min 29 s
